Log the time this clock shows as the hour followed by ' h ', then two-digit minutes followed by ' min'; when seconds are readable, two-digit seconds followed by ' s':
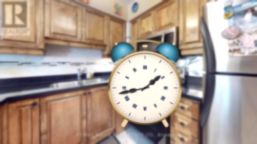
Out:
1 h 43 min
